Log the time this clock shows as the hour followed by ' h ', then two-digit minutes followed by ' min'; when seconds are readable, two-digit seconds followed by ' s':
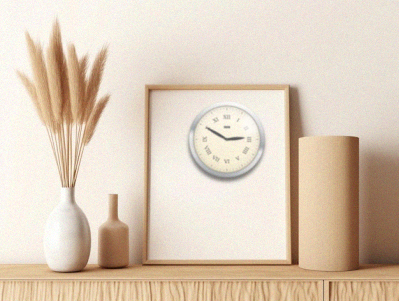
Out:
2 h 50 min
